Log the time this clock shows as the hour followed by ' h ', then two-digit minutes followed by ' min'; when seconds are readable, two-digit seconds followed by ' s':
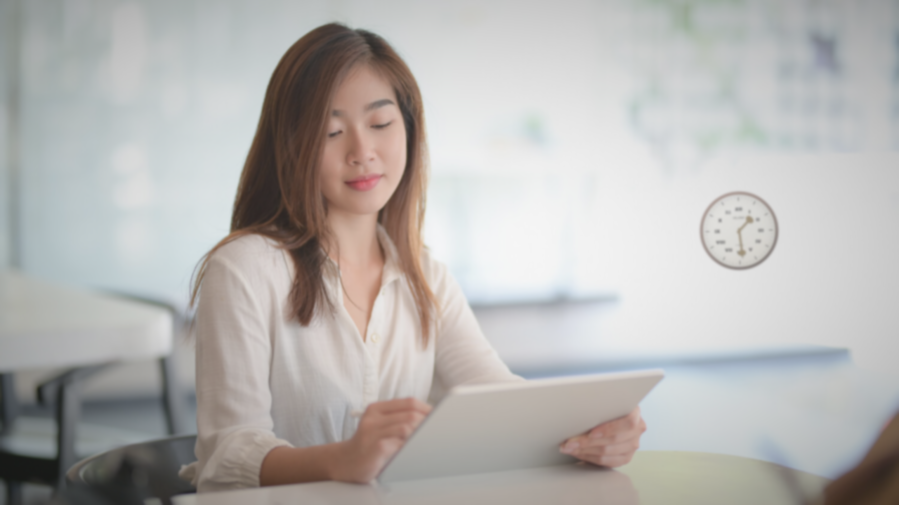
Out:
1 h 29 min
